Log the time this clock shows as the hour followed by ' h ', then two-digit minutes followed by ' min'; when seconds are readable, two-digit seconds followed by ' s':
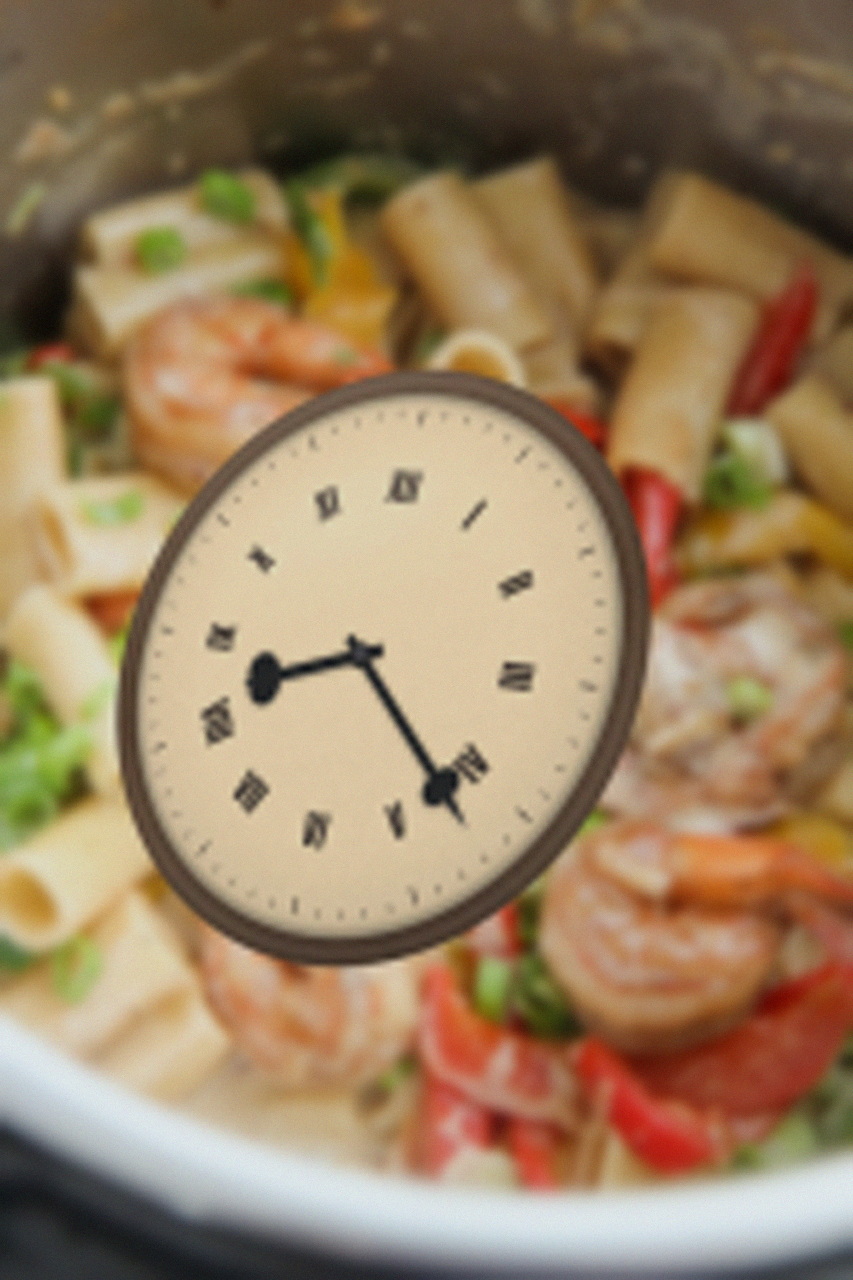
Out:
8 h 22 min
